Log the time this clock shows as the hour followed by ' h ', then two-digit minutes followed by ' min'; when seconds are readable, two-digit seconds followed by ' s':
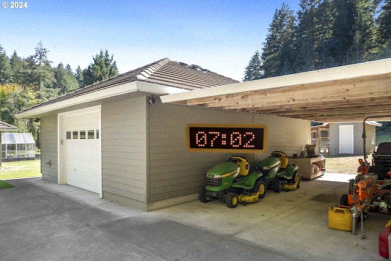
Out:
7 h 02 min
